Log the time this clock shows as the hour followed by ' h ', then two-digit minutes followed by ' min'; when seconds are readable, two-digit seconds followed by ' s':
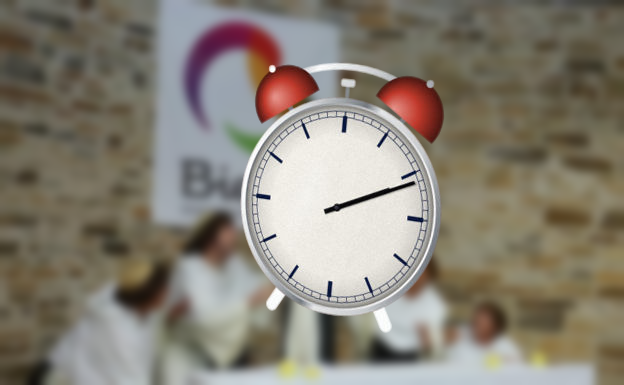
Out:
2 h 11 min
